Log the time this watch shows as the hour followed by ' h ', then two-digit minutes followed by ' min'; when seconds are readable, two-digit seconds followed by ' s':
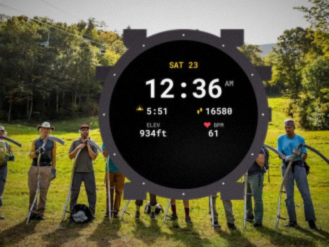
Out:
12 h 36 min
